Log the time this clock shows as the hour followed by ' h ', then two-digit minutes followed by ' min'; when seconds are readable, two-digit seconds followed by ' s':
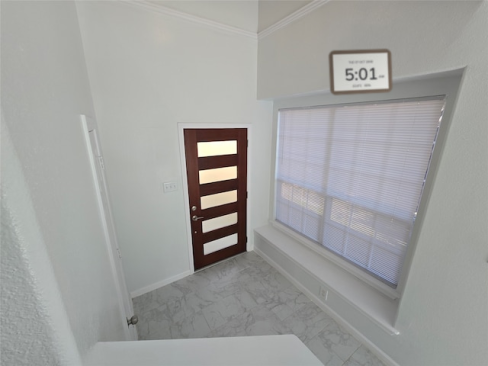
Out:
5 h 01 min
